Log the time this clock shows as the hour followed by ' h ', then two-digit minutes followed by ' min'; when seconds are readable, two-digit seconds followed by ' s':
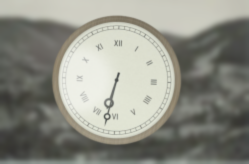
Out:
6 h 32 min
